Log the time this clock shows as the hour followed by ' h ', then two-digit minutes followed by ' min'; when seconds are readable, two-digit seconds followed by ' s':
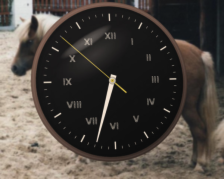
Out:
6 h 32 min 52 s
